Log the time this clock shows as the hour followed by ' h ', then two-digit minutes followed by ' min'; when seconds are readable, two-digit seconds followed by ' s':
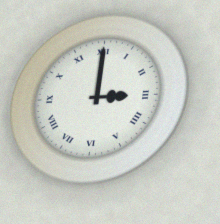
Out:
3 h 00 min
